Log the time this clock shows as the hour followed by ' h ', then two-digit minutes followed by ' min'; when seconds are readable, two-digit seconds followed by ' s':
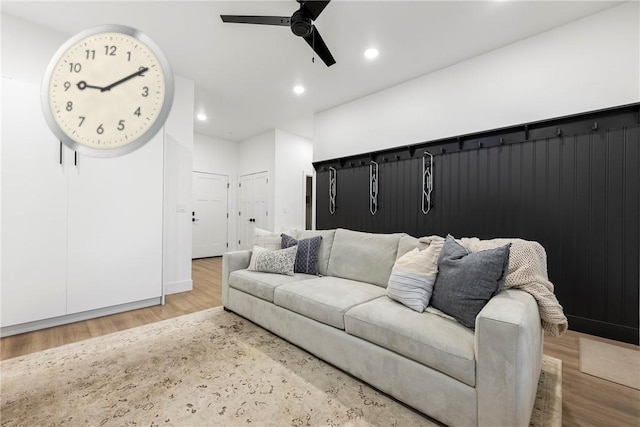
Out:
9 h 10 min
